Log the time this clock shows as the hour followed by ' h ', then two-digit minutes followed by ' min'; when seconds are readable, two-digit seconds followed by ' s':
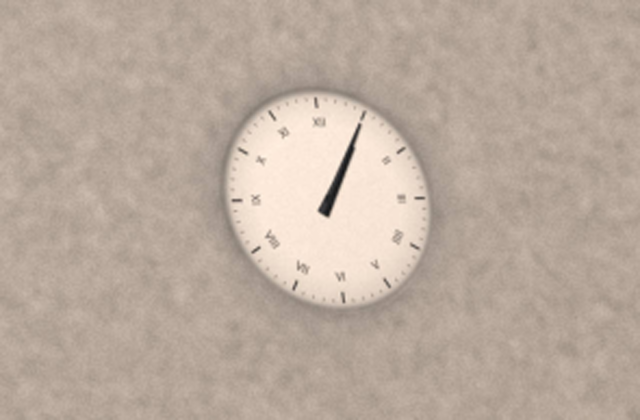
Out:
1 h 05 min
